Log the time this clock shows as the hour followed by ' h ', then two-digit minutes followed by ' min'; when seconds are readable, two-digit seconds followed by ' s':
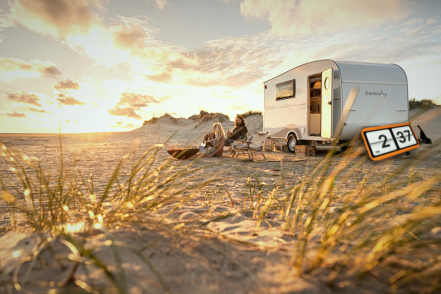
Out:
2 h 37 min
